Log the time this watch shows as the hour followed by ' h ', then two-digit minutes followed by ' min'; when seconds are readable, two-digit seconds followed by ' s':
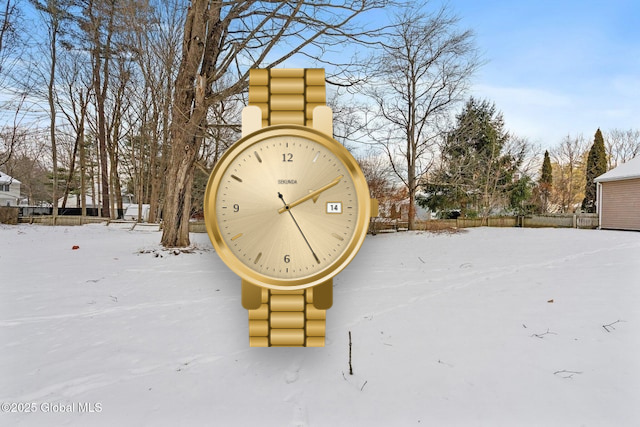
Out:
2 h 10 min 25 s
